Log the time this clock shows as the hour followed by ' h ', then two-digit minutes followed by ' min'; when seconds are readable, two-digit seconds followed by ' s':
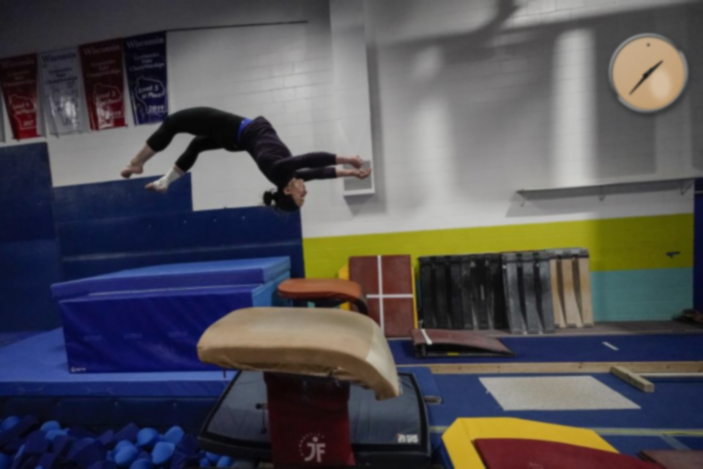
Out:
1 h 37 min
